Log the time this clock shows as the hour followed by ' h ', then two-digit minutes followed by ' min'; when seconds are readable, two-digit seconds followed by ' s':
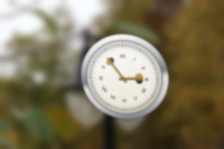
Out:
2 h 54 min
